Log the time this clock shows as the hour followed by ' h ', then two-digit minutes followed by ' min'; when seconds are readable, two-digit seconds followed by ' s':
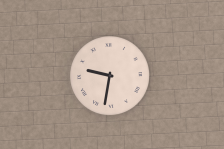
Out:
9 h 32 min
